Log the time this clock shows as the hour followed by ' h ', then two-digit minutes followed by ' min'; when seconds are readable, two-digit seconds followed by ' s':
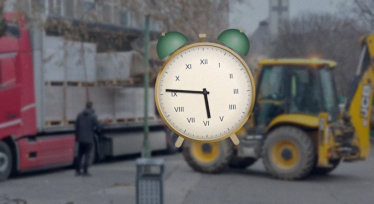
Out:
5 h 46 min
